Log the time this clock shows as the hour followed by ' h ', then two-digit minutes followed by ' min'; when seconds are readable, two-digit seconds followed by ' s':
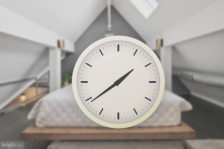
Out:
1 h 39 min
